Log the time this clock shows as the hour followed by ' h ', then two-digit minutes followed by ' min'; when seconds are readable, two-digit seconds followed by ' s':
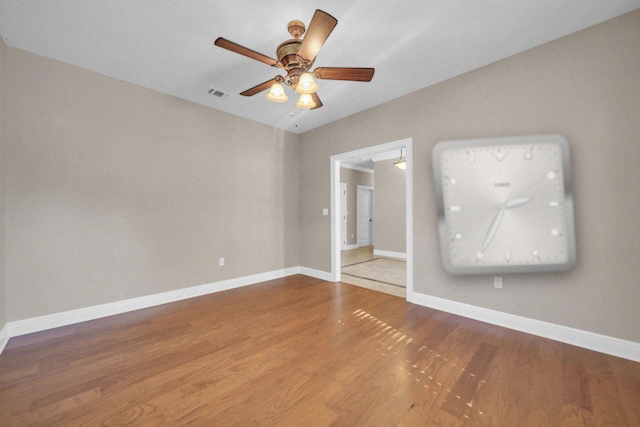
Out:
2 h 35 min
